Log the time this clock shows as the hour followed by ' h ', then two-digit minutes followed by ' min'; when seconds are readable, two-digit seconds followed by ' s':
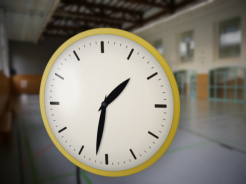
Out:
1 h 32 min
